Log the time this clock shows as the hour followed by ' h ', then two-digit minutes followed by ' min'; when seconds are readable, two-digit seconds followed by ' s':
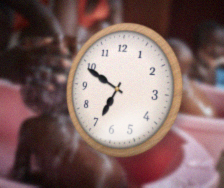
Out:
6 h 49 min
